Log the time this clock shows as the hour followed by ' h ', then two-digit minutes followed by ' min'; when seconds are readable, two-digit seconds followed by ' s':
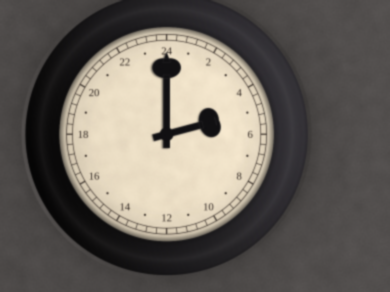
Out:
5 h 00 min
